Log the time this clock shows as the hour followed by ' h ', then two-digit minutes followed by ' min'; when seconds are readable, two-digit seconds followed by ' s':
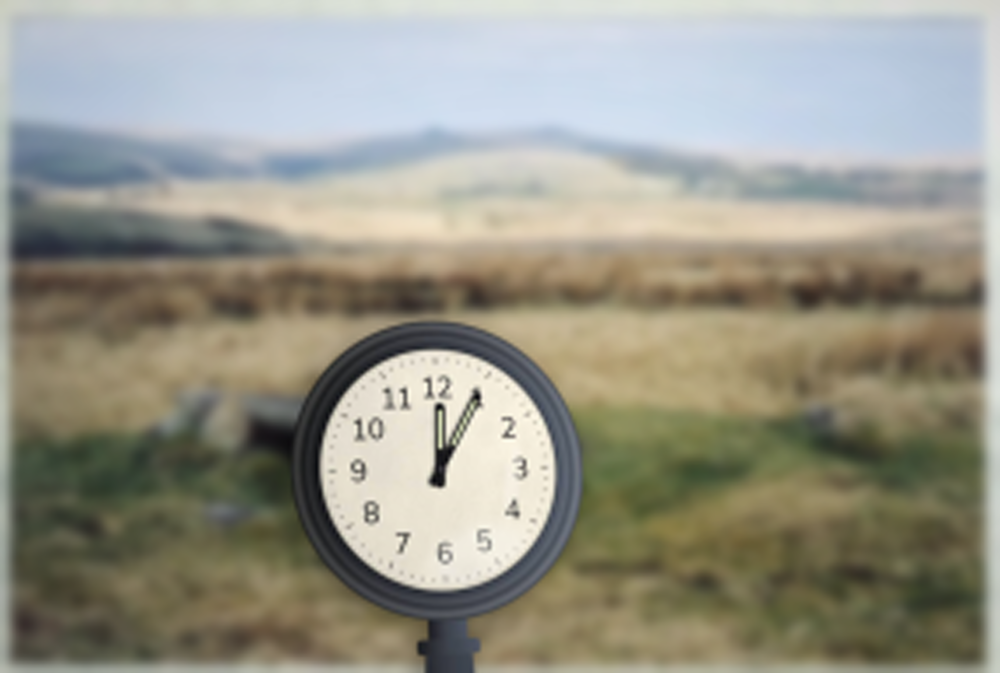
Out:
12 h 05 min
